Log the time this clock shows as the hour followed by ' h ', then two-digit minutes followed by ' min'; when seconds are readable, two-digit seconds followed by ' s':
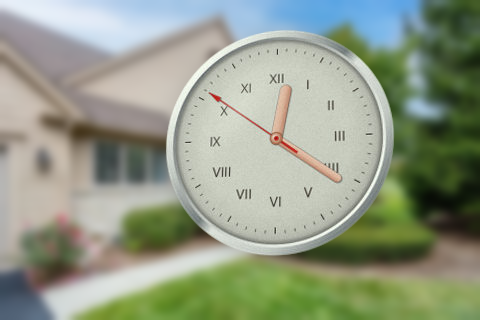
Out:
12 h 20 min 51 s
